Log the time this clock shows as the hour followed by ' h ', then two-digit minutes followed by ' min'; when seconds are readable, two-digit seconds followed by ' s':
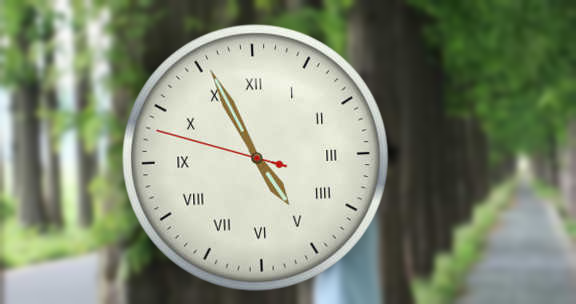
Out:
4 h 55 min 48 s
